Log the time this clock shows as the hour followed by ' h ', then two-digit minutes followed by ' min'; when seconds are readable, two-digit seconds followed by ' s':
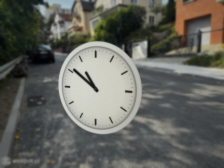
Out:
10 h 51 min
